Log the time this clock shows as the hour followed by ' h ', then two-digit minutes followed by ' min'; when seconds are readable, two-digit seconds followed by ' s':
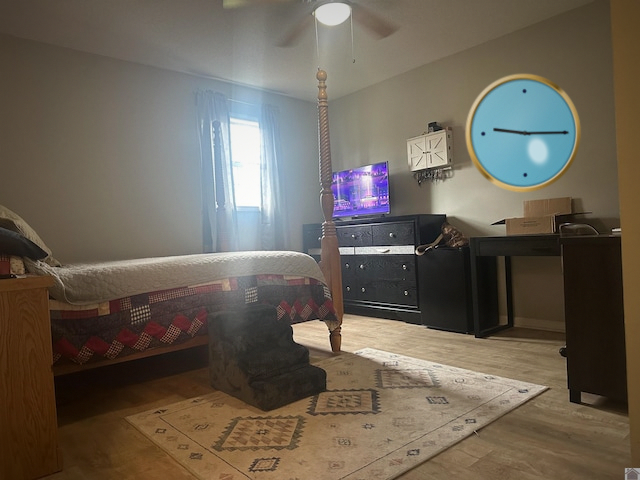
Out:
9 h 15 min
